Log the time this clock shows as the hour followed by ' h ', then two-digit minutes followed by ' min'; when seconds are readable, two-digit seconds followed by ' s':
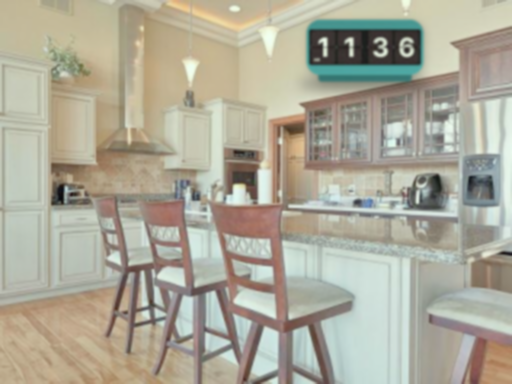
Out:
11 h 36 min
